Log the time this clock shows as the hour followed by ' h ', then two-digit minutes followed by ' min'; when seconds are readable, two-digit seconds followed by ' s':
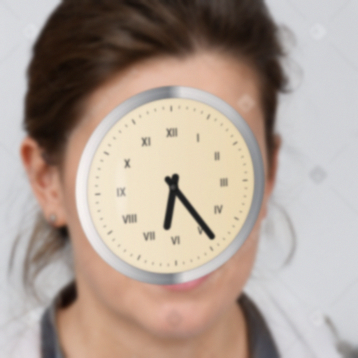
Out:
6 h 24 min
